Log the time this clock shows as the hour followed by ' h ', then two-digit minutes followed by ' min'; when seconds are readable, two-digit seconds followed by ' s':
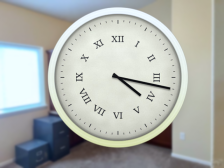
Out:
4 h 17 min
